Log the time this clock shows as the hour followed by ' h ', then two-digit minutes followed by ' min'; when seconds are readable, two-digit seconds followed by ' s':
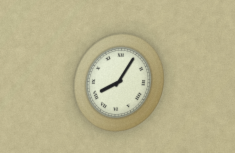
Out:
8 h 05 min
